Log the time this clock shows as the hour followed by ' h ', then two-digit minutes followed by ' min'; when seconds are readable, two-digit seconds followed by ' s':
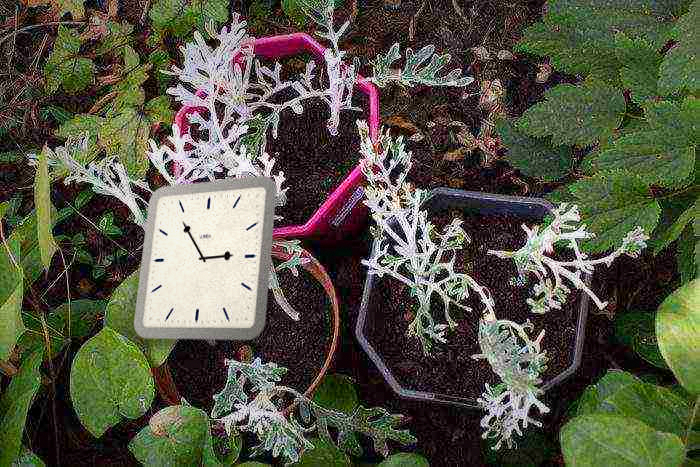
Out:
2 h 54 min
